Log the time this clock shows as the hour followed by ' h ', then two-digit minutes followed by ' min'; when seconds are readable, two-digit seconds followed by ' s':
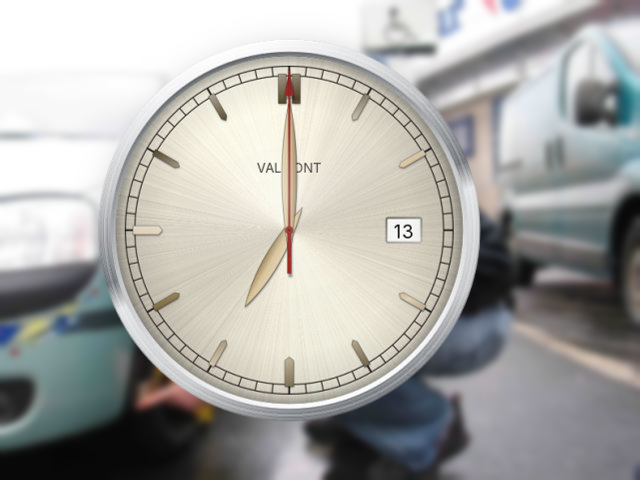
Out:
7 h 00 min 00 s
